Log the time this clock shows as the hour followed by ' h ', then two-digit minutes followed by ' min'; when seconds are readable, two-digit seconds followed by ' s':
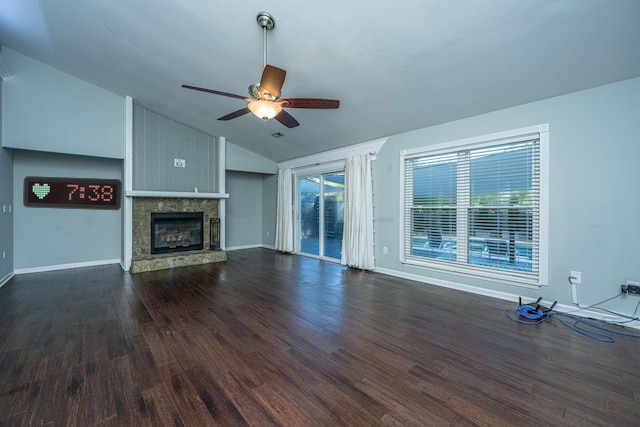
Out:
7 h 38 min
